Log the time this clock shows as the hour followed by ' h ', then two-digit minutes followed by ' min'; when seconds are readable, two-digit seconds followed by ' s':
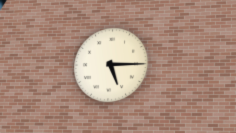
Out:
5 h 15 min
